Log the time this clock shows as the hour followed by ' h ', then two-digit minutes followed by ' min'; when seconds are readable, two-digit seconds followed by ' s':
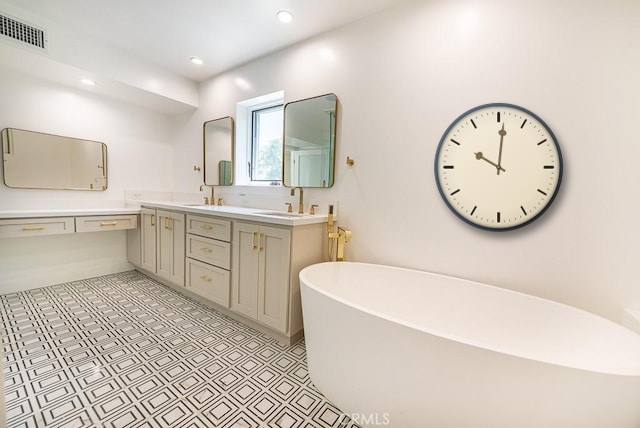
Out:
10 h 01 min
